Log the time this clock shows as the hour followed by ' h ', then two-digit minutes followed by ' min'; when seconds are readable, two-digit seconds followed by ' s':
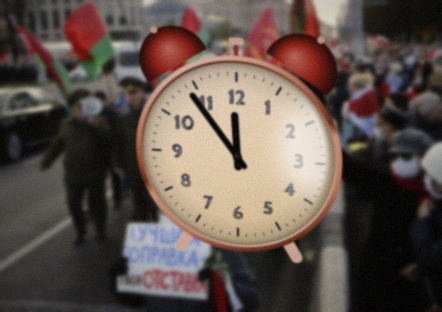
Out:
11 h 54 min
